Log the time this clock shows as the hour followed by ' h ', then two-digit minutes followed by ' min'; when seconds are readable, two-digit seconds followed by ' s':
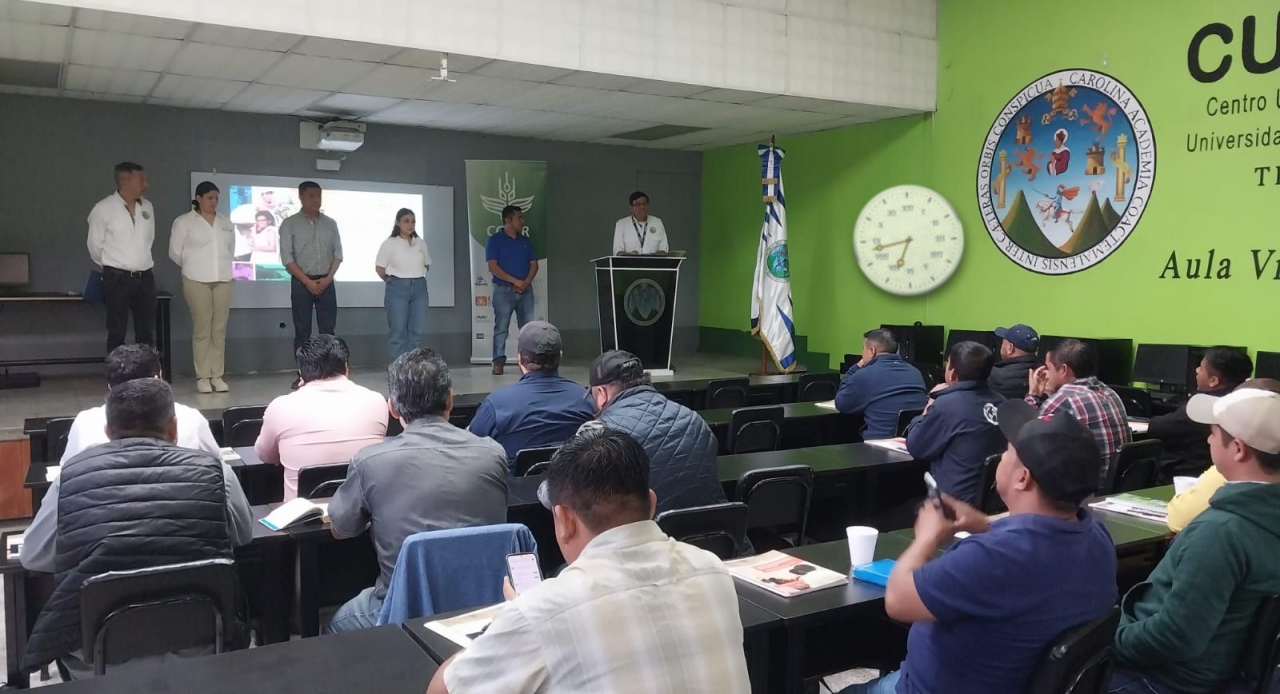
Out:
6 h 43 min
